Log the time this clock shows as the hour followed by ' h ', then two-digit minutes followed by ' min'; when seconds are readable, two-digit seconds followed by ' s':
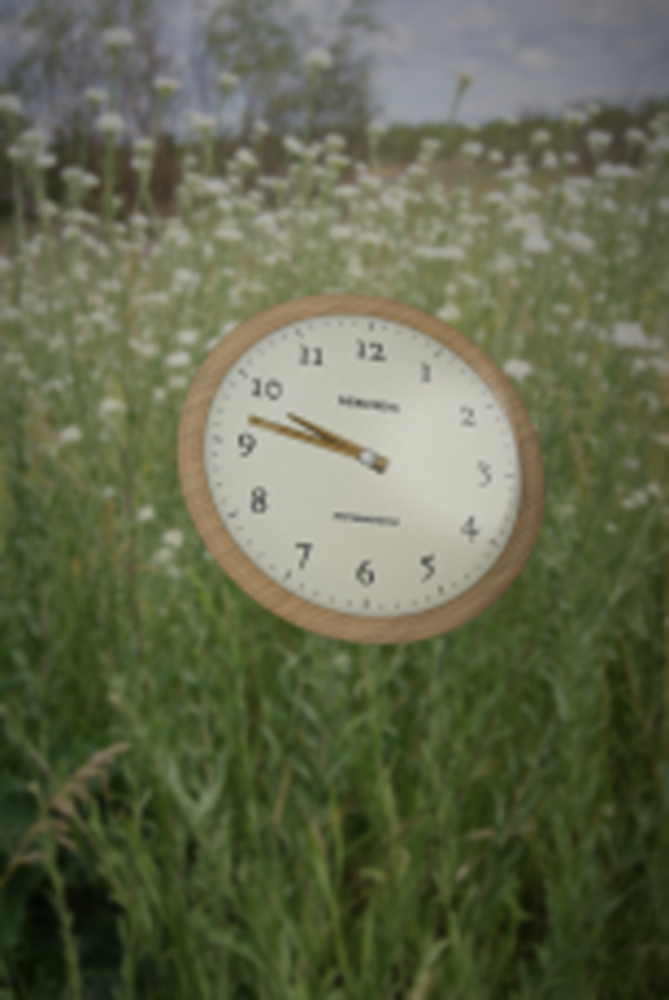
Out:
9 h 47 min
